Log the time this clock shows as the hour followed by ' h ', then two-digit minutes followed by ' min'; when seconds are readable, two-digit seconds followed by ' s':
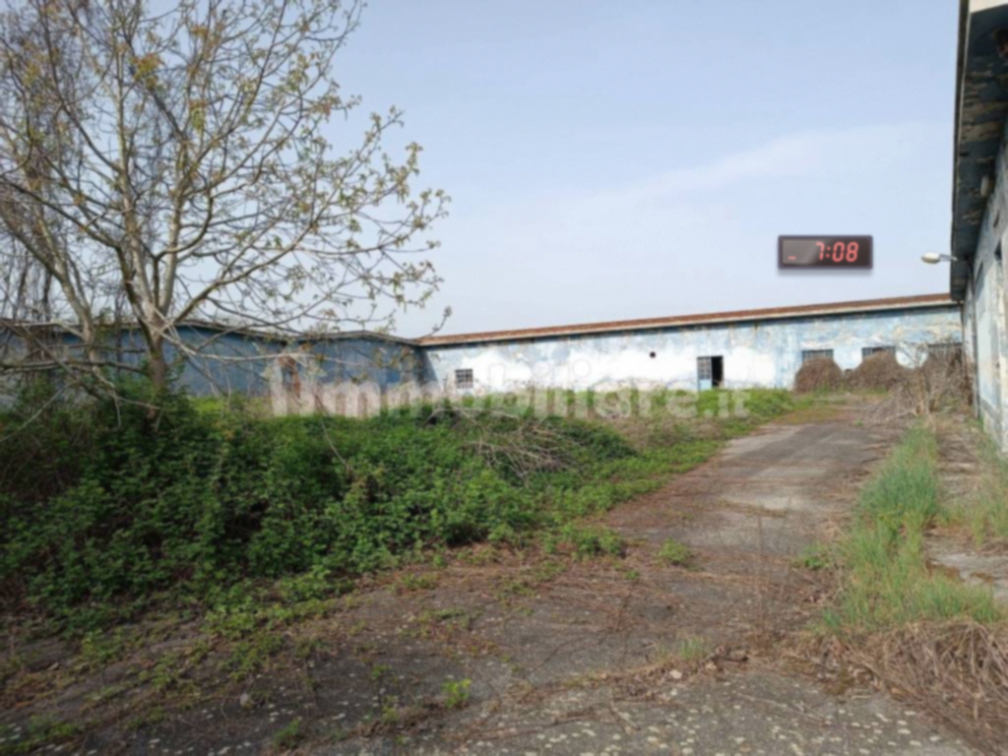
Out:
7 h 08 min
